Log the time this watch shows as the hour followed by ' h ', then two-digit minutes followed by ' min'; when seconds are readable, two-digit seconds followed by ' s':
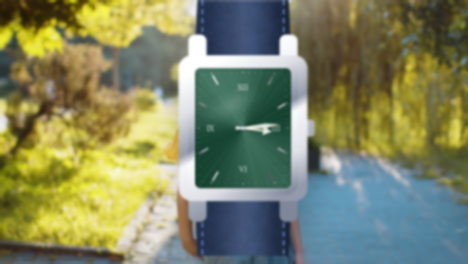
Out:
3 h 14 min
